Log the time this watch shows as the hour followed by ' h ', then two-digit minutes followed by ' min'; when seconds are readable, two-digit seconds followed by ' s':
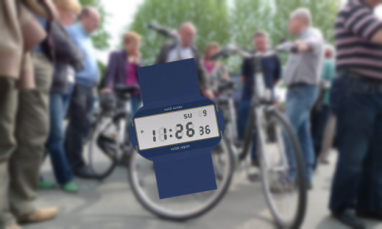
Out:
11 h 26 min 36 s
